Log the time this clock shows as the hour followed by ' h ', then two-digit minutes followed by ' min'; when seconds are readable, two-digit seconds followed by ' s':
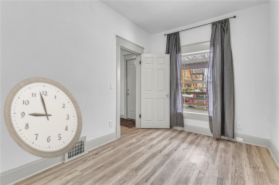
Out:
8 h 58 min
